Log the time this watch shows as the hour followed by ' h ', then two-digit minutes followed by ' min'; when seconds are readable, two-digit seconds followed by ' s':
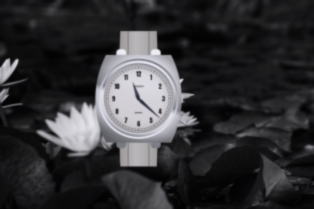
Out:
11 h 22 min
